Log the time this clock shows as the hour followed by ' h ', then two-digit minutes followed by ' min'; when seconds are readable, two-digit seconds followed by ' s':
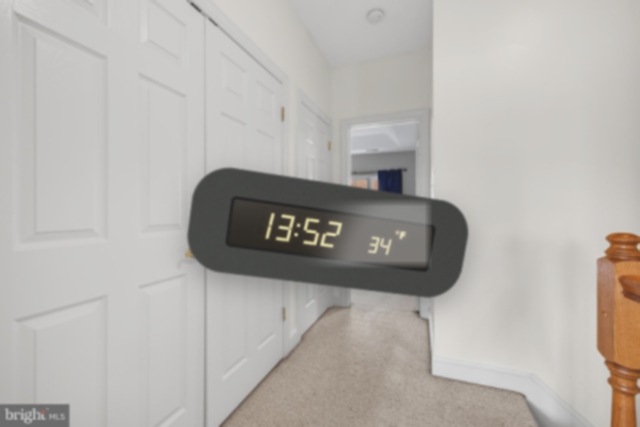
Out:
13 h 52 min
